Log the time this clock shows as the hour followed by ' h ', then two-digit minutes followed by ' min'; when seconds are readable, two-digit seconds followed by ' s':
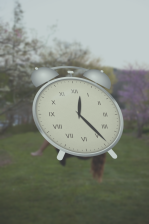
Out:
12 h 24 min
